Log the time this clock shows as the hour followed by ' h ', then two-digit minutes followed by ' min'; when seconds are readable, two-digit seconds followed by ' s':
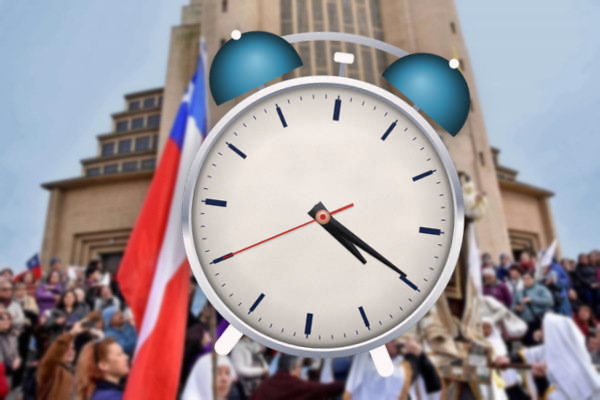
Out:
4 h 19 min 40 s
